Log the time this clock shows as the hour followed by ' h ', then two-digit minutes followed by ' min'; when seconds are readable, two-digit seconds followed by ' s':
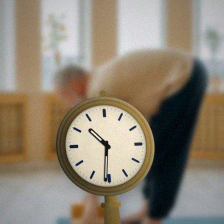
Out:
10 h 31 min
